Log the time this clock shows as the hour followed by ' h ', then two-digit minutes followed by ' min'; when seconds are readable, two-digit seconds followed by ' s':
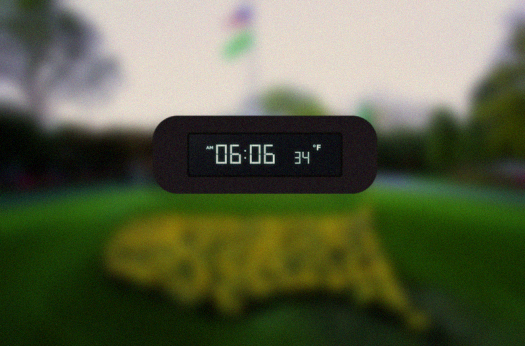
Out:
6 h 06 min
